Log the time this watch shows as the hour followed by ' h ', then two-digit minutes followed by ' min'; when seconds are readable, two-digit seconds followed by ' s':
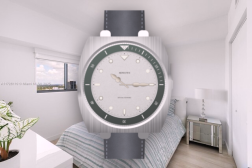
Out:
10 h 15 min
